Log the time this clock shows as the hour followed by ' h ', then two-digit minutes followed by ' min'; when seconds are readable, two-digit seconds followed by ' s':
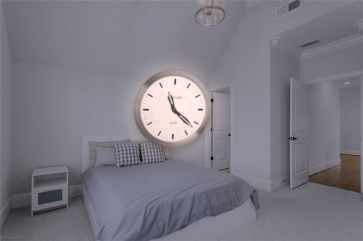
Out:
11 h 22 min
